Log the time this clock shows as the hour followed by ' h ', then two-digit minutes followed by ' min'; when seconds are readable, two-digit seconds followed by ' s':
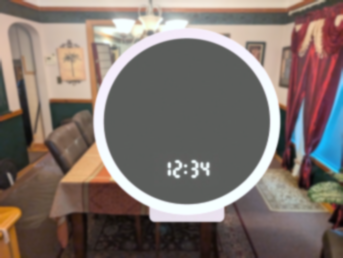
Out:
12 h 34 min
